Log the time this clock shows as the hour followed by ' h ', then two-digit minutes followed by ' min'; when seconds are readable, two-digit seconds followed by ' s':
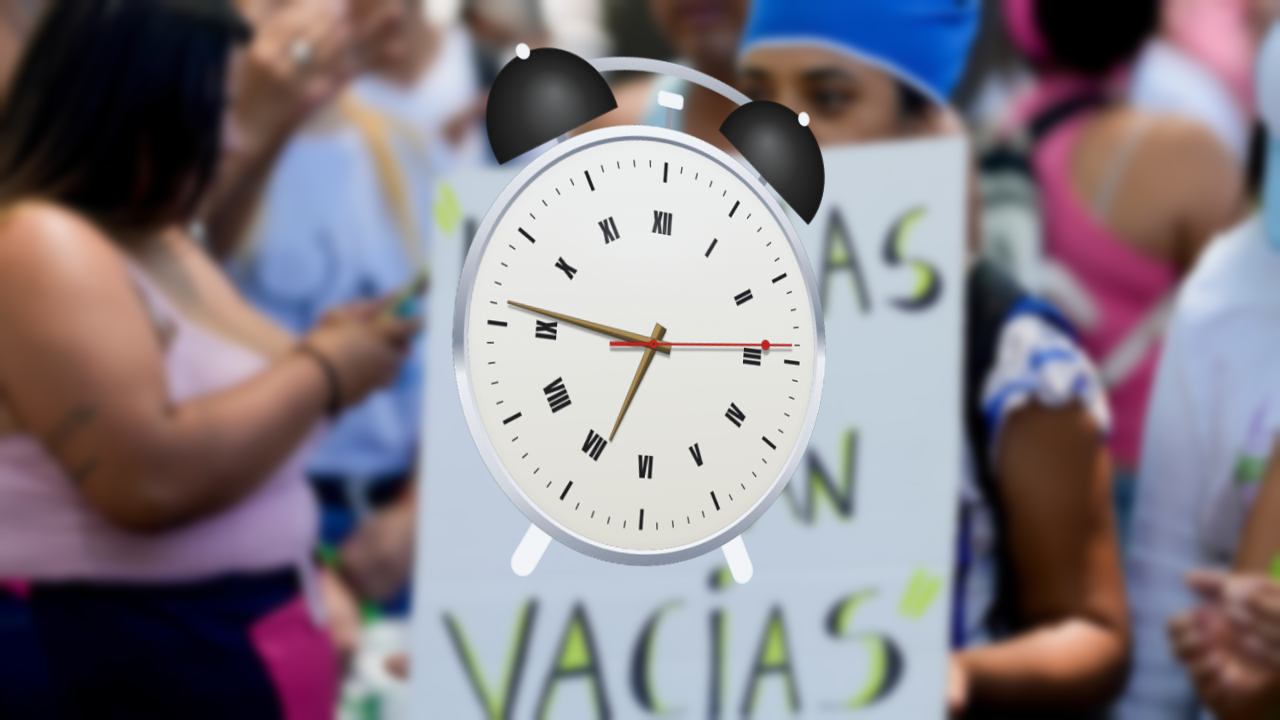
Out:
6 h 46 min 14 s
